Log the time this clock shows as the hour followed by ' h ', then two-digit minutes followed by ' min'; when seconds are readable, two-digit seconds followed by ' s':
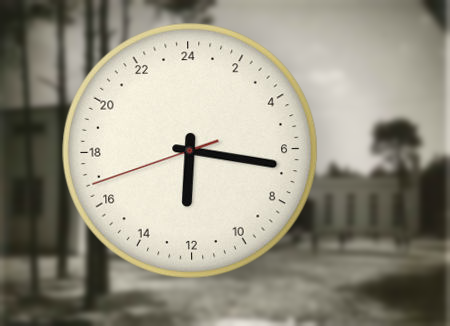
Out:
12 h 16 min 42 s
